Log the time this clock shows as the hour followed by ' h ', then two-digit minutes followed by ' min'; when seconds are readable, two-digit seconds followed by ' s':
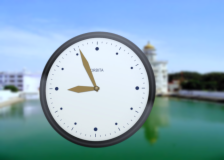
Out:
8 h 56 min
